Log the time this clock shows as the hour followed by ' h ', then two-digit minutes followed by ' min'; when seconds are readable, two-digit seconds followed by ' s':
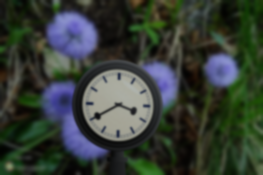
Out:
3 h 40 min
